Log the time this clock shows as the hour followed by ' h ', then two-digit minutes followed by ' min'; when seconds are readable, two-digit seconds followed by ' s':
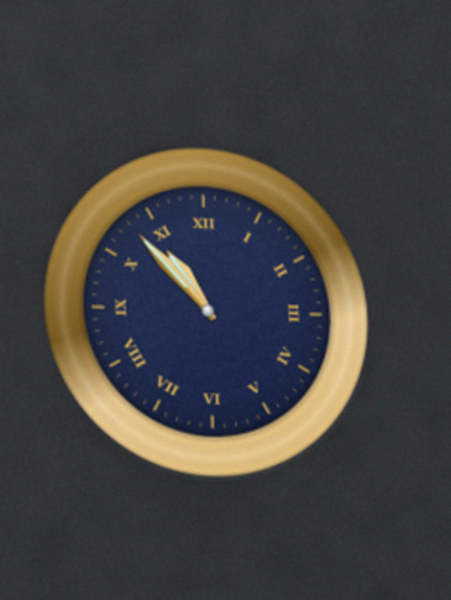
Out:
10 h 53 min
